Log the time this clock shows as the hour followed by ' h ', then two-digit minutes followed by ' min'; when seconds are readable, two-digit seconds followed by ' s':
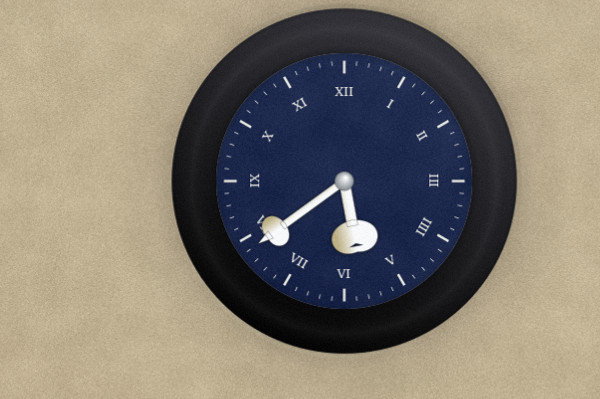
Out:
5 h 39 min
